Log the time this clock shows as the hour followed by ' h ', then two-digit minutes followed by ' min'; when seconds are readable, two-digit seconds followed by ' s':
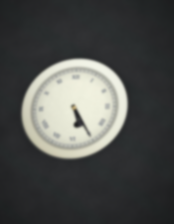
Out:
5 h 25 min
